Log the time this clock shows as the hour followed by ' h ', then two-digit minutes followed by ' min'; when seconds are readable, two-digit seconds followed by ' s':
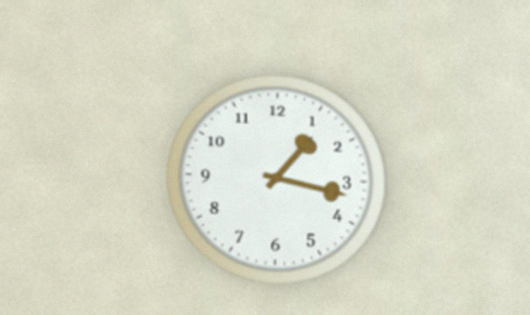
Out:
1 h 17 min
